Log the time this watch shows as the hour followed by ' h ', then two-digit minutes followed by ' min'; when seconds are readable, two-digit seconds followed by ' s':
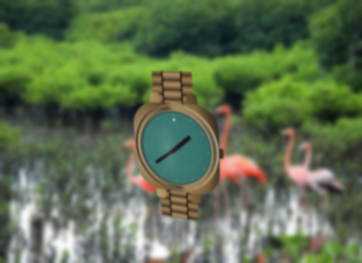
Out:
1 h 39 min
